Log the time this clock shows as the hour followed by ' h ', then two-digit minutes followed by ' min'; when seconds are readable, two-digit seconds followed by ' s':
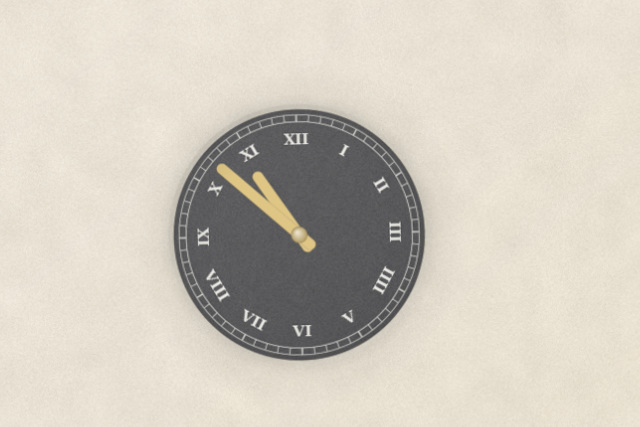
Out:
10 h 52 min
